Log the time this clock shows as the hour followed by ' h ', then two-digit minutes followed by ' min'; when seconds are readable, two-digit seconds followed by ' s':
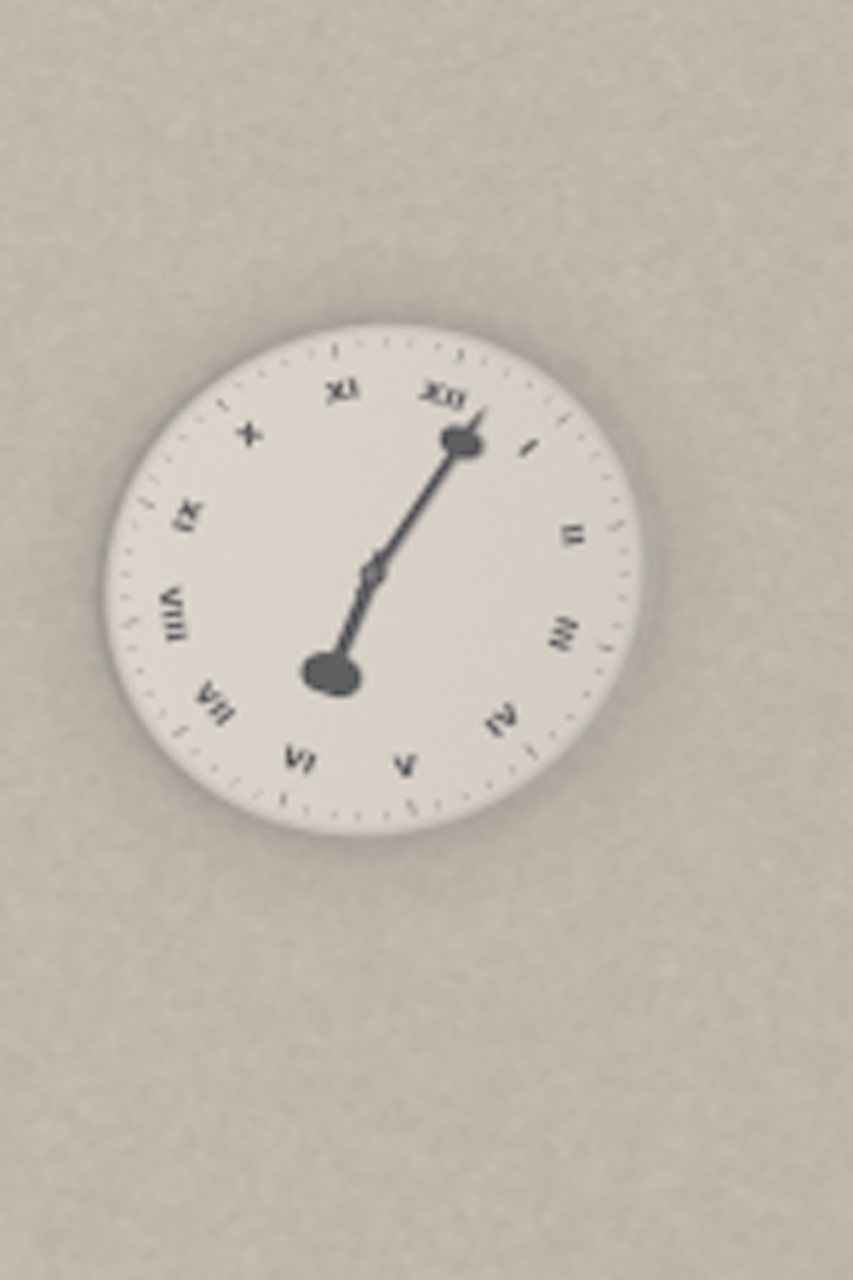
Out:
6 h 02 min
